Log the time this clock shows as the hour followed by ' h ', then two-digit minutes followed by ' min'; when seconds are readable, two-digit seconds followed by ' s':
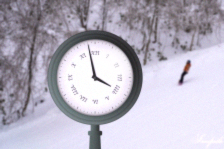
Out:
3 h 58 min
